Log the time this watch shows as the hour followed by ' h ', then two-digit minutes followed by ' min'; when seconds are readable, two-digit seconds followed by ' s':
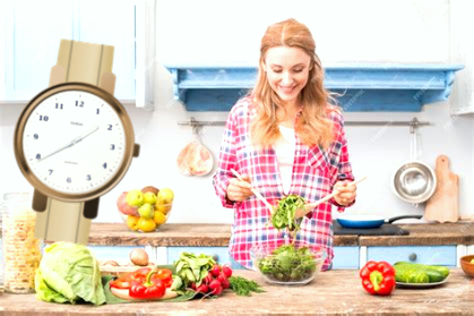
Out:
1 h 39 min
